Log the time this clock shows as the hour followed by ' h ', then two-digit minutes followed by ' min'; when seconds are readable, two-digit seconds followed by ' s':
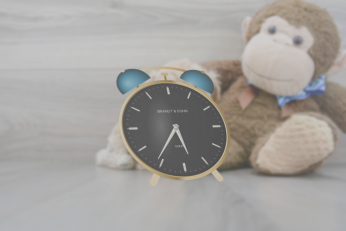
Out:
5 h 36 min
